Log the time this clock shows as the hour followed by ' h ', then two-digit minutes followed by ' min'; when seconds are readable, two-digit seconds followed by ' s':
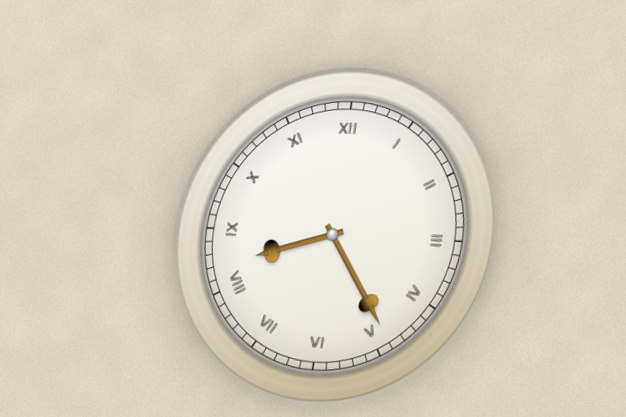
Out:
8 h 24 min
